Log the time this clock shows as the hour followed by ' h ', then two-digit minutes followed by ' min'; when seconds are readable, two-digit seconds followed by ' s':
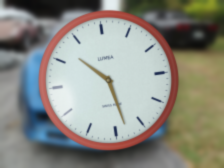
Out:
10 h 28 min
